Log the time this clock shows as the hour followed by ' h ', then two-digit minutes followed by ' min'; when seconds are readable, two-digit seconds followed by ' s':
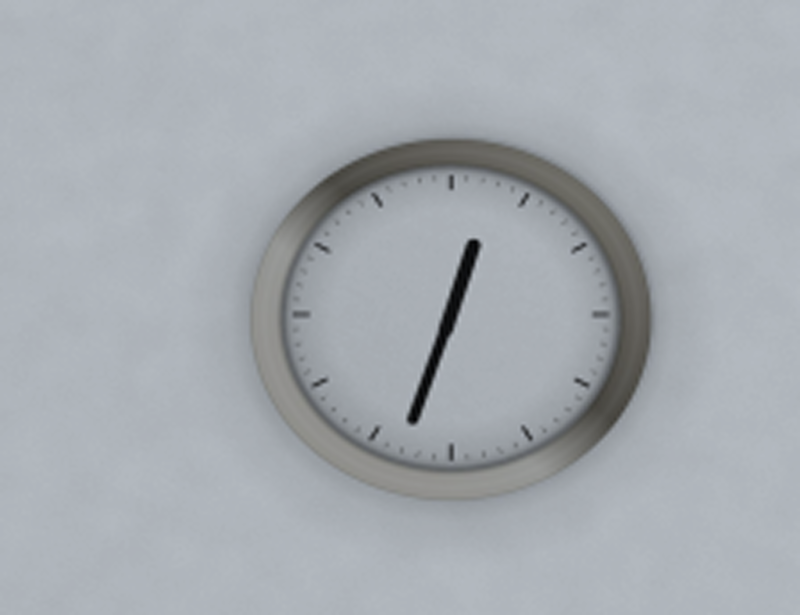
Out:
12 h 33 min
